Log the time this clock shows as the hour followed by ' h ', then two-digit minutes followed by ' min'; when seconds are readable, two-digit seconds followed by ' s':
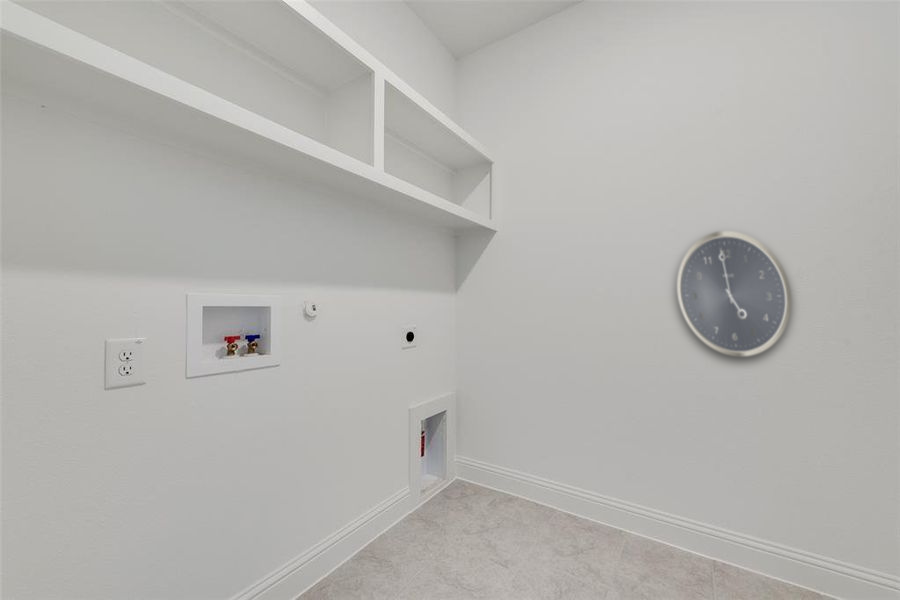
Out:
4 h 59 min
